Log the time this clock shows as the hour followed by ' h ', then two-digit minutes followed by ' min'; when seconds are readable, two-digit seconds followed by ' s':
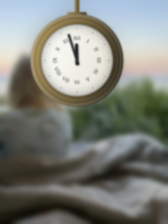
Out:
11 h 57 min
